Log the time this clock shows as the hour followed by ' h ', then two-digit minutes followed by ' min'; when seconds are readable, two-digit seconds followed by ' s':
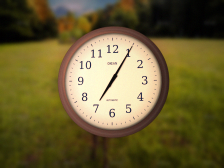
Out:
7 h 05 min
